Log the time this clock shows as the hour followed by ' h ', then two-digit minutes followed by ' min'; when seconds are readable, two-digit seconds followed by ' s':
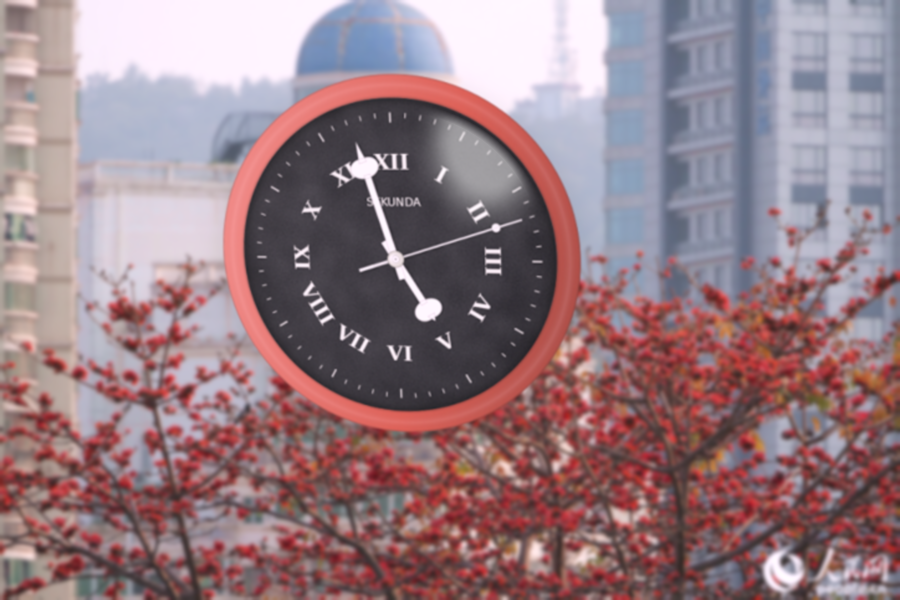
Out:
4 h 57 min 12 s
